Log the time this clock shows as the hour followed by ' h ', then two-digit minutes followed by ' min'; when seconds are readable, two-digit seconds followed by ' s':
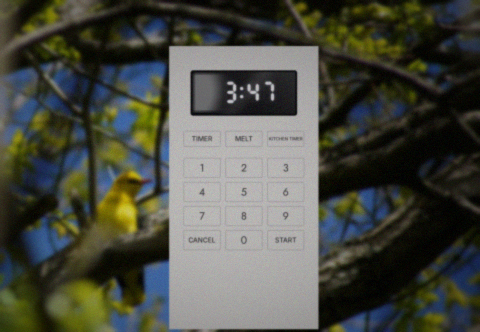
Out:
3 h 47 min
